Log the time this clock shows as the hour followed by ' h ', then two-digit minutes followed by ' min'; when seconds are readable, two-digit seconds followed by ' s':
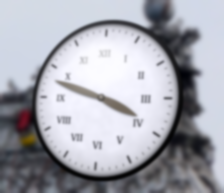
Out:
3 h 48 min
